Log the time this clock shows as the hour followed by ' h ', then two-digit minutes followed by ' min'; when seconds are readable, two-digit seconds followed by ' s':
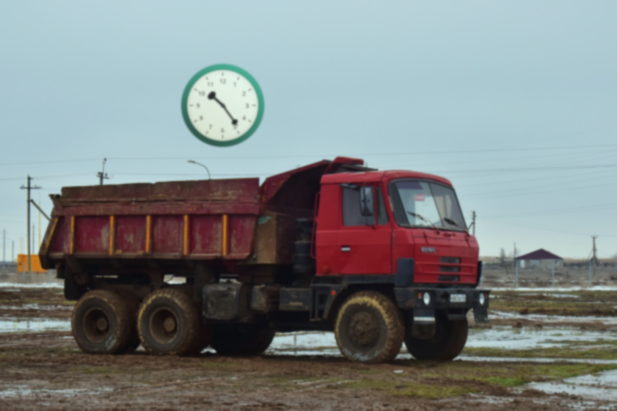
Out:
10 h 24 min
